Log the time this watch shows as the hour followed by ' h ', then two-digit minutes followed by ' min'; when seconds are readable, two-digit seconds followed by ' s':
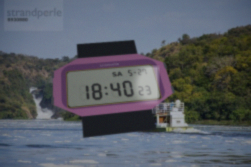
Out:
18 h 40 min 23 s
